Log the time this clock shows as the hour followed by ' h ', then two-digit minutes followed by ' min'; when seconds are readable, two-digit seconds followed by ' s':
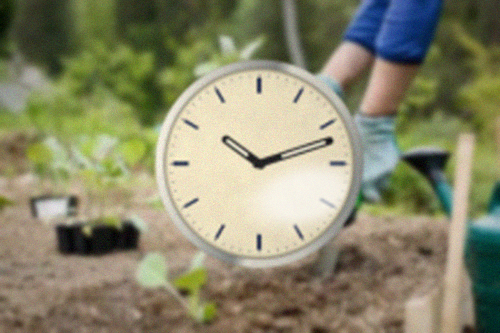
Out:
10 h 12 min
